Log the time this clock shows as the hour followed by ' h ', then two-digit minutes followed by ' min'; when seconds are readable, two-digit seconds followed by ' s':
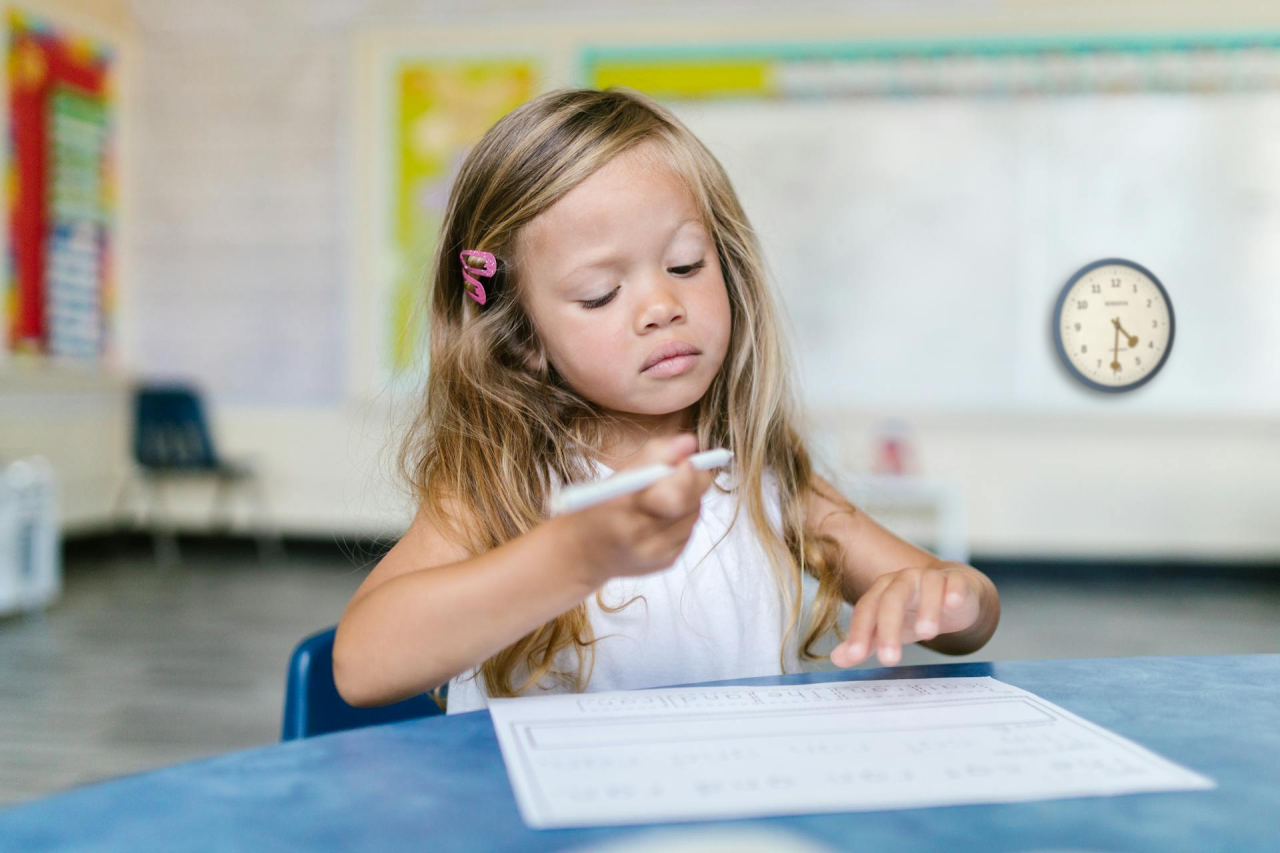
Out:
4 h 31 min
